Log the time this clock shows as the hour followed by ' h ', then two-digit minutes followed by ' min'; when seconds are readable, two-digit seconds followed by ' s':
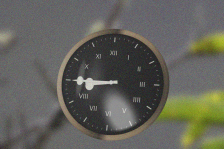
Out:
8 h 45 min
